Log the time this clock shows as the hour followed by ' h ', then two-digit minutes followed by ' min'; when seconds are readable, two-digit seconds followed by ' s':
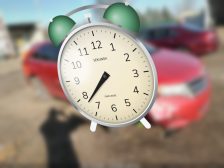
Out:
7 h 38 min
